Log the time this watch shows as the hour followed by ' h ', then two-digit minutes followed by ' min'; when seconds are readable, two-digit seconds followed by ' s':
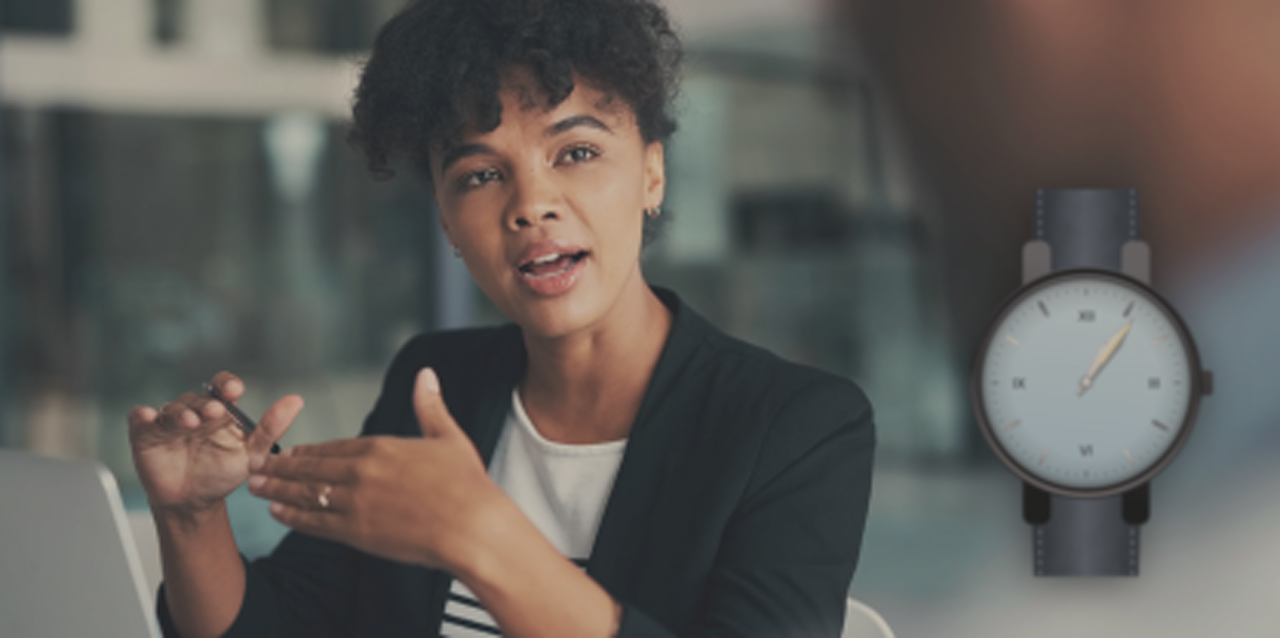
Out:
1 h 06 min
